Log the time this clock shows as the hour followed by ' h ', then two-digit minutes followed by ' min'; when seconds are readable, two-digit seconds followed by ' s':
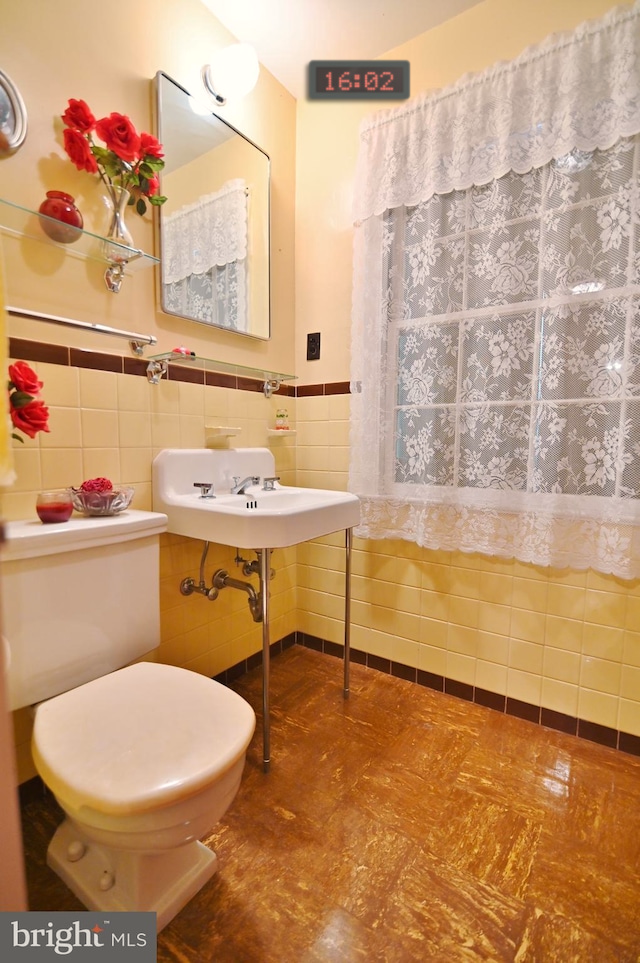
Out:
16 h 02 min
